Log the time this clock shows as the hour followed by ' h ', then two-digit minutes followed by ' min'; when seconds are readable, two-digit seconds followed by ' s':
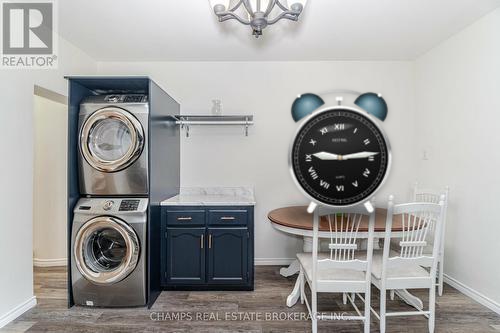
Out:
9 h 14 min
